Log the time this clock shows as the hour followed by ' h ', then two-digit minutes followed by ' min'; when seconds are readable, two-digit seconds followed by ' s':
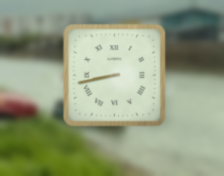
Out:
8 h 43 min
